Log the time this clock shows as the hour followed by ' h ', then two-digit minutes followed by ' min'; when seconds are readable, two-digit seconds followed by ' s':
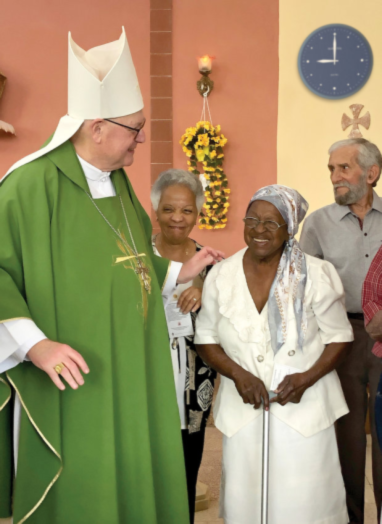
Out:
9 h 00 min
